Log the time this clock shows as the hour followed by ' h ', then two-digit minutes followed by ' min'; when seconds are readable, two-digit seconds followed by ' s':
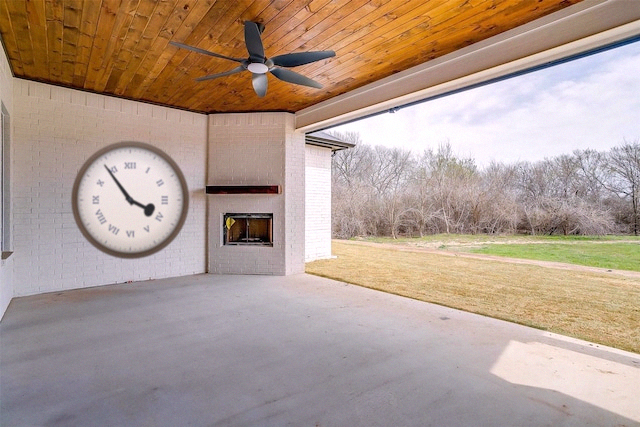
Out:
3 h 54 min
